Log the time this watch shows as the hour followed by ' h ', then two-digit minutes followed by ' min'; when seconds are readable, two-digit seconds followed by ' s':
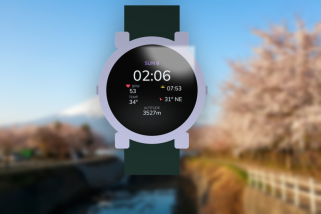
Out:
2 h 06 min
